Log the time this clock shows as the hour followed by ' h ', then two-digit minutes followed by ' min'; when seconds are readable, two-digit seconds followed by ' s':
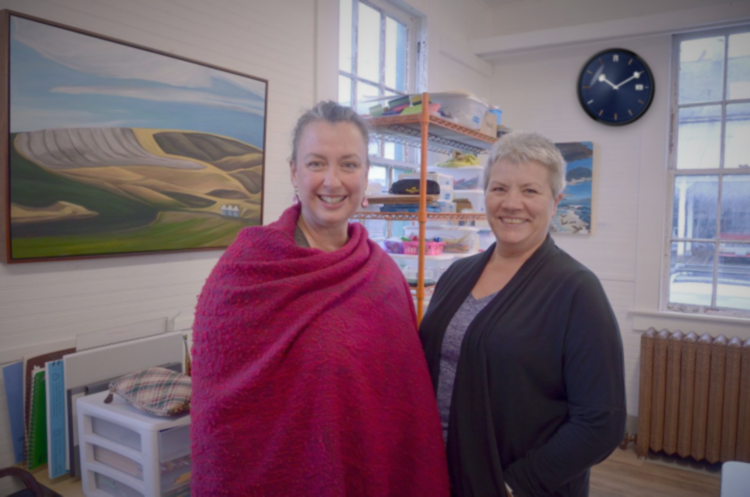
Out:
10 h 10 min
